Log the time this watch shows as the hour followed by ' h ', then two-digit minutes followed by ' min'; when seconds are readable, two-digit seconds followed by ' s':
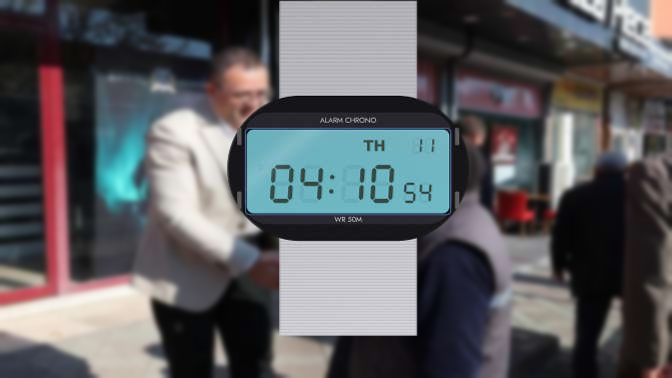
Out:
4 h 10 min 54 s
